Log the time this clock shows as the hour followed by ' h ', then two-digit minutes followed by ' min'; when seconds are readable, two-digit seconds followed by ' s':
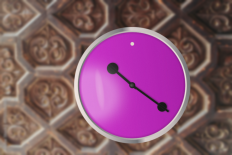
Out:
10 h 21 min
